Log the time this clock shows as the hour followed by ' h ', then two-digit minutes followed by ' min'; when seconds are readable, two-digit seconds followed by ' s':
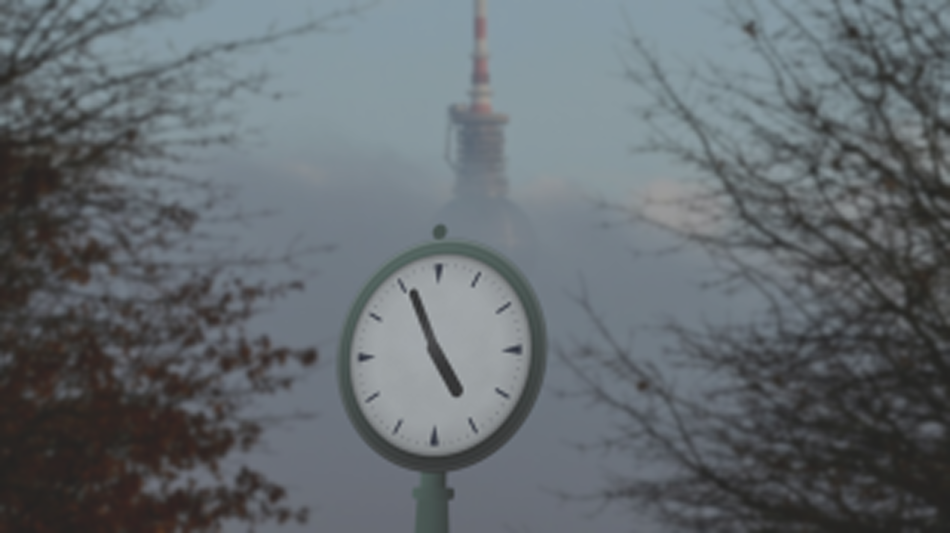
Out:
4 h 56 min
